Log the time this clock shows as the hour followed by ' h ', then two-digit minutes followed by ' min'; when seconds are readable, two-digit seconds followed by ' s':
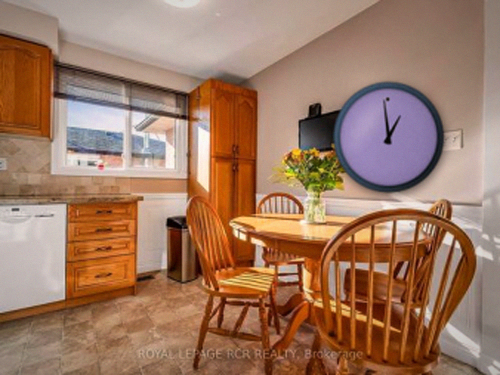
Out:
12 h 59 min
